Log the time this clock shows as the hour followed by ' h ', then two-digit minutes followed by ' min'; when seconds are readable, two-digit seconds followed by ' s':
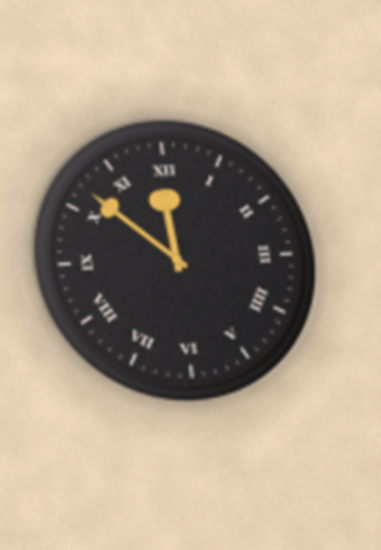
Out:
11 h 52 min
